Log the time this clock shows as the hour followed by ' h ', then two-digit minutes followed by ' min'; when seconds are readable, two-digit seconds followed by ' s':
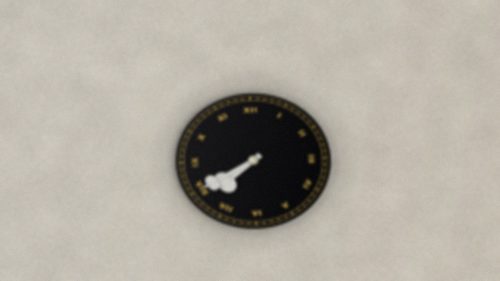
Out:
7 h 40 min
